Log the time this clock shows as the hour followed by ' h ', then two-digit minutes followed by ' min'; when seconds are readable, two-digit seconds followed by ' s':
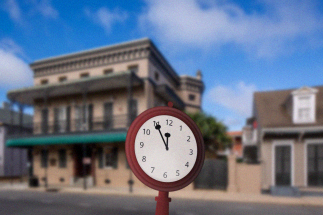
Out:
11 h 55 min
